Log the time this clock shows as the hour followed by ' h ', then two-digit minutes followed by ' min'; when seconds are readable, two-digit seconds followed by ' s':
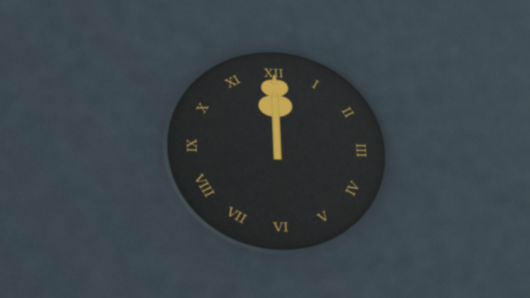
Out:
12 h 00 min
